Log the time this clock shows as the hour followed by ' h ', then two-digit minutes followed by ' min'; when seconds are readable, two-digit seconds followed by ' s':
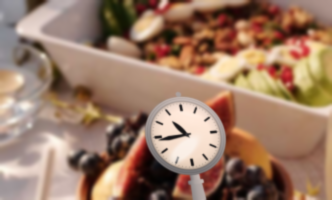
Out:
10 h 44 min
